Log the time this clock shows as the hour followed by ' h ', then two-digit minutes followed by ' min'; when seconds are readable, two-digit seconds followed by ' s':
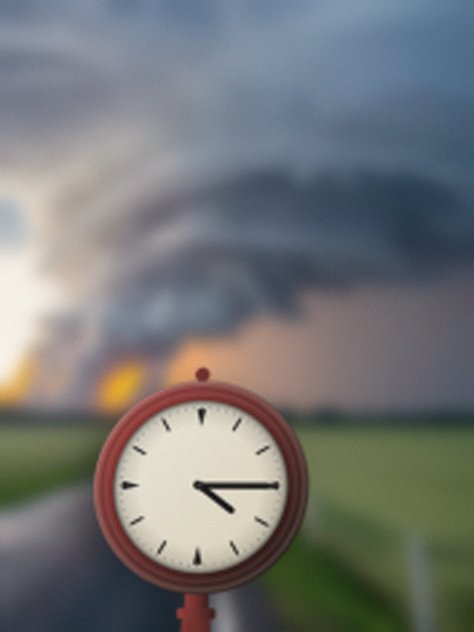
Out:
4 h 15 min
